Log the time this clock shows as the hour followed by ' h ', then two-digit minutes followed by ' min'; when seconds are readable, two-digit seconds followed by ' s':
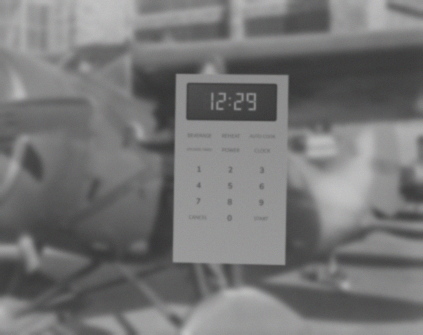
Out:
12 h 29 min
